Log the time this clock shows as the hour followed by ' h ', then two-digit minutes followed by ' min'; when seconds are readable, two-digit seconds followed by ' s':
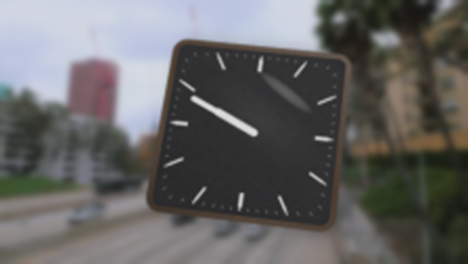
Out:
9 h 49 min
